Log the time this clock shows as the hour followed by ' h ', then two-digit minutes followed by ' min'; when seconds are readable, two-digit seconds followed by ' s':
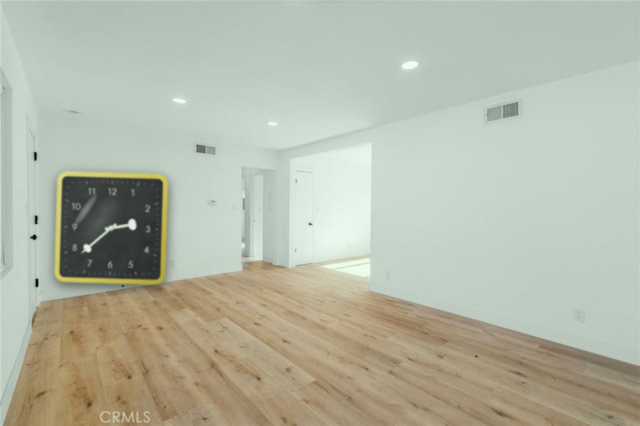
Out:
2 h 38 min
